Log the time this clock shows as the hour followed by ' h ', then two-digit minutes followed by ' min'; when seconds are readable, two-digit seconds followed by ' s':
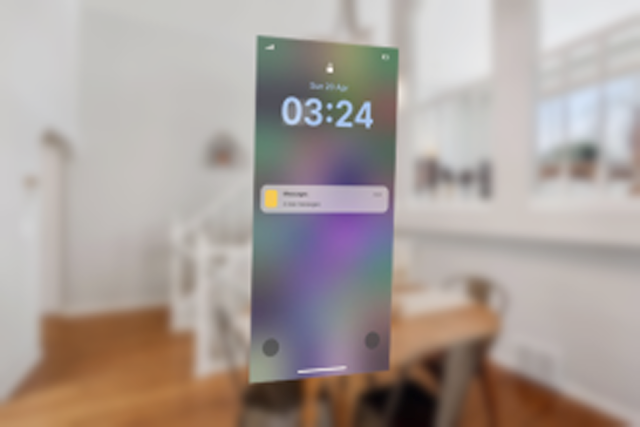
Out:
3 h 24 min
